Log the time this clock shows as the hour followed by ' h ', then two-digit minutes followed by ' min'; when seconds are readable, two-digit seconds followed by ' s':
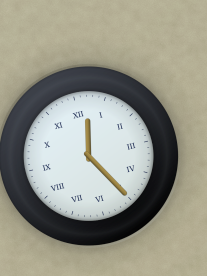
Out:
12 h 25 min
